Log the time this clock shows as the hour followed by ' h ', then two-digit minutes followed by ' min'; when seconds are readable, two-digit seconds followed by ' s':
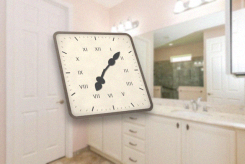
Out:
7 h 08 min
